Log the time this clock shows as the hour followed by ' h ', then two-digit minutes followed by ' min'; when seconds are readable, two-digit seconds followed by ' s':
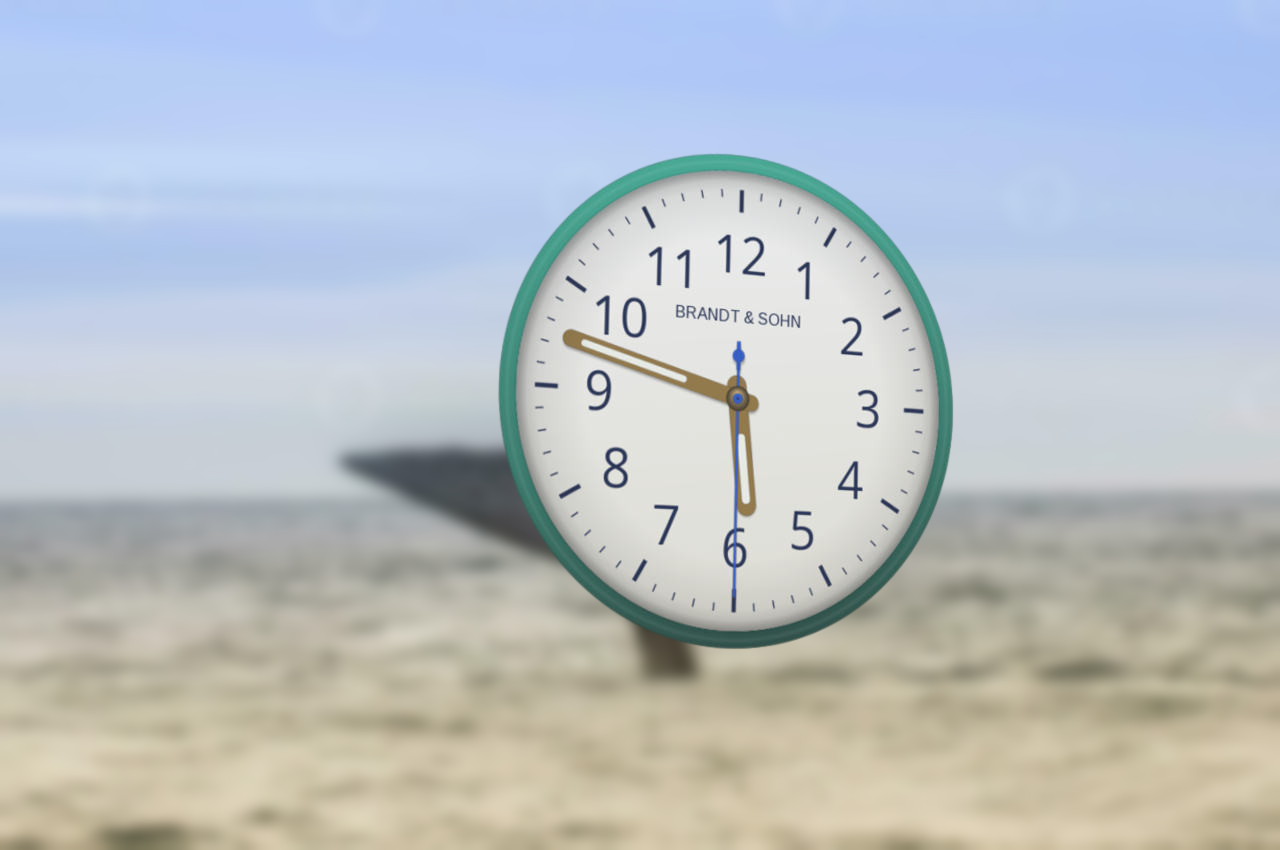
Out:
5 h 47 min 30 s
